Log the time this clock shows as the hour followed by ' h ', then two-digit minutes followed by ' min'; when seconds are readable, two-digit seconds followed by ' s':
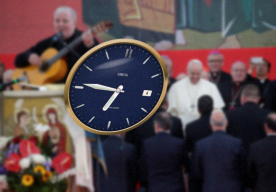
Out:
6 h 46 min
